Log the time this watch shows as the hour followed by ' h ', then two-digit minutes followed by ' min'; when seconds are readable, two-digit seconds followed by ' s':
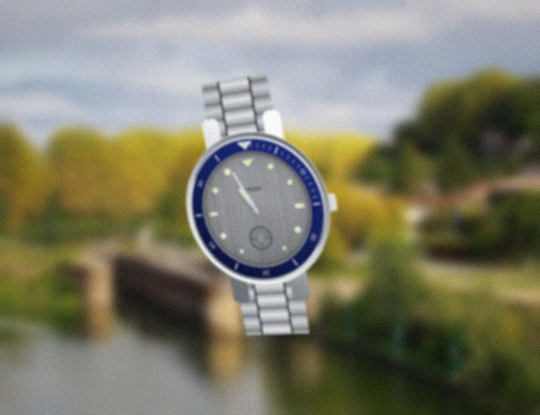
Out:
10 h 56 min
